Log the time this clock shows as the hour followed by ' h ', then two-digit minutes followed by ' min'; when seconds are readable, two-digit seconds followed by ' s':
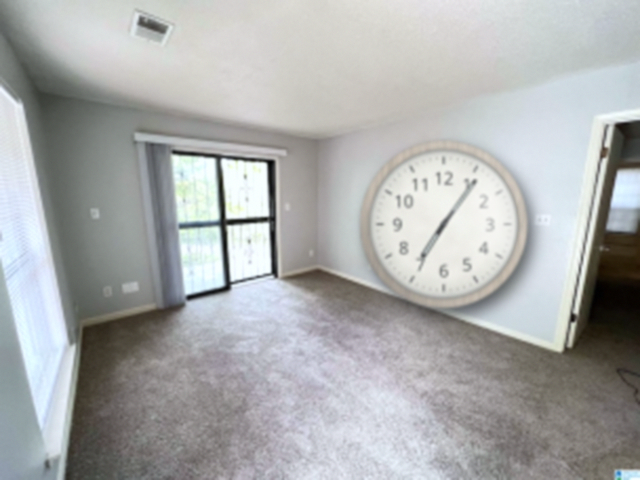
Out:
7 h 06 min
